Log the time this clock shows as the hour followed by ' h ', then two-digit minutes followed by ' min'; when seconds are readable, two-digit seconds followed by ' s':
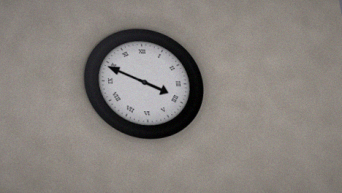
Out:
3 h 49 min
